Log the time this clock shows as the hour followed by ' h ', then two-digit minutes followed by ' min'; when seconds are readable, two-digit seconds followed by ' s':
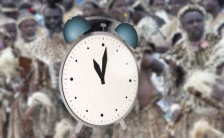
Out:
11 h 01 min
